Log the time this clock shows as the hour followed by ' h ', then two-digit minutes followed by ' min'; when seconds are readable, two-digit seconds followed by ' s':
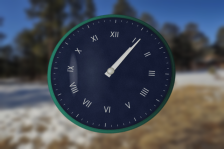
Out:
1 h 06 min
